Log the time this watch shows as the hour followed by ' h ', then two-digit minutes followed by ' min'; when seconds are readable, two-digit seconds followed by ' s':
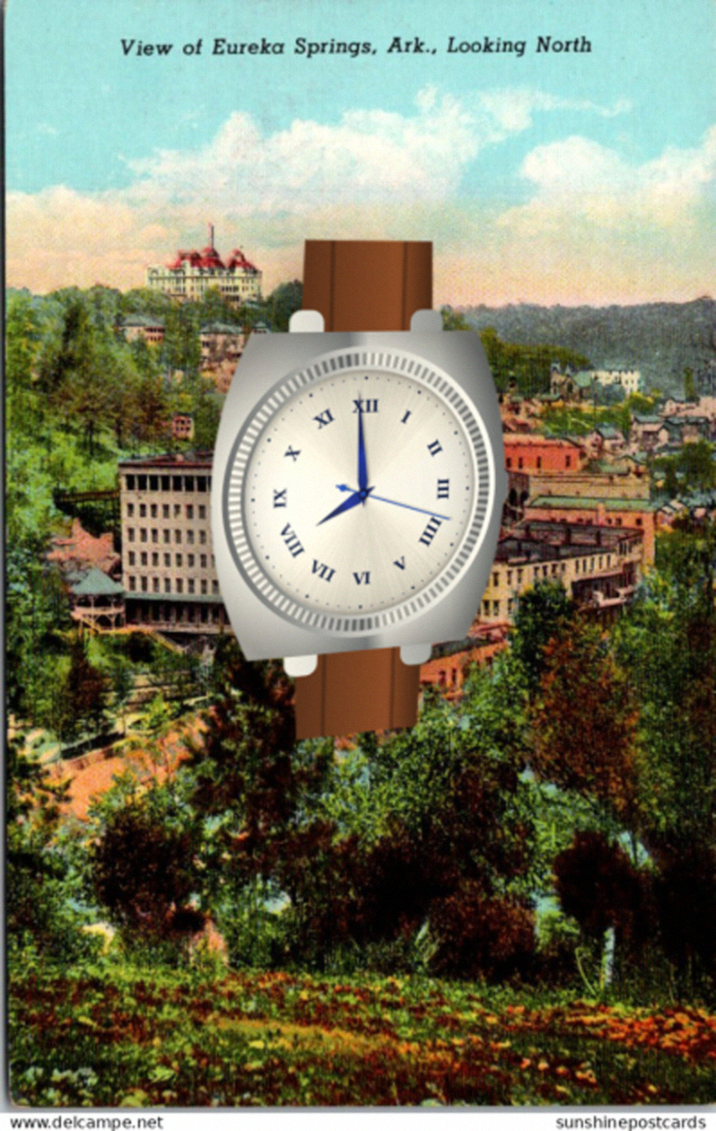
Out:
7 h 59 min 18 s
